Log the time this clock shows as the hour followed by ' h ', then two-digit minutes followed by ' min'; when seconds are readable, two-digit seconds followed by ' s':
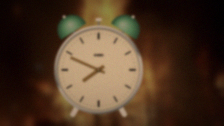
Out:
7 h 49 min
